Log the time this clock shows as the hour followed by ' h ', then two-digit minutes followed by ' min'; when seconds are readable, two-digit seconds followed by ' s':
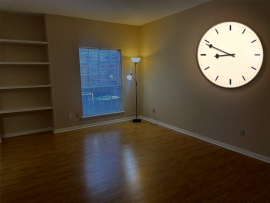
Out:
8 h 49 min
